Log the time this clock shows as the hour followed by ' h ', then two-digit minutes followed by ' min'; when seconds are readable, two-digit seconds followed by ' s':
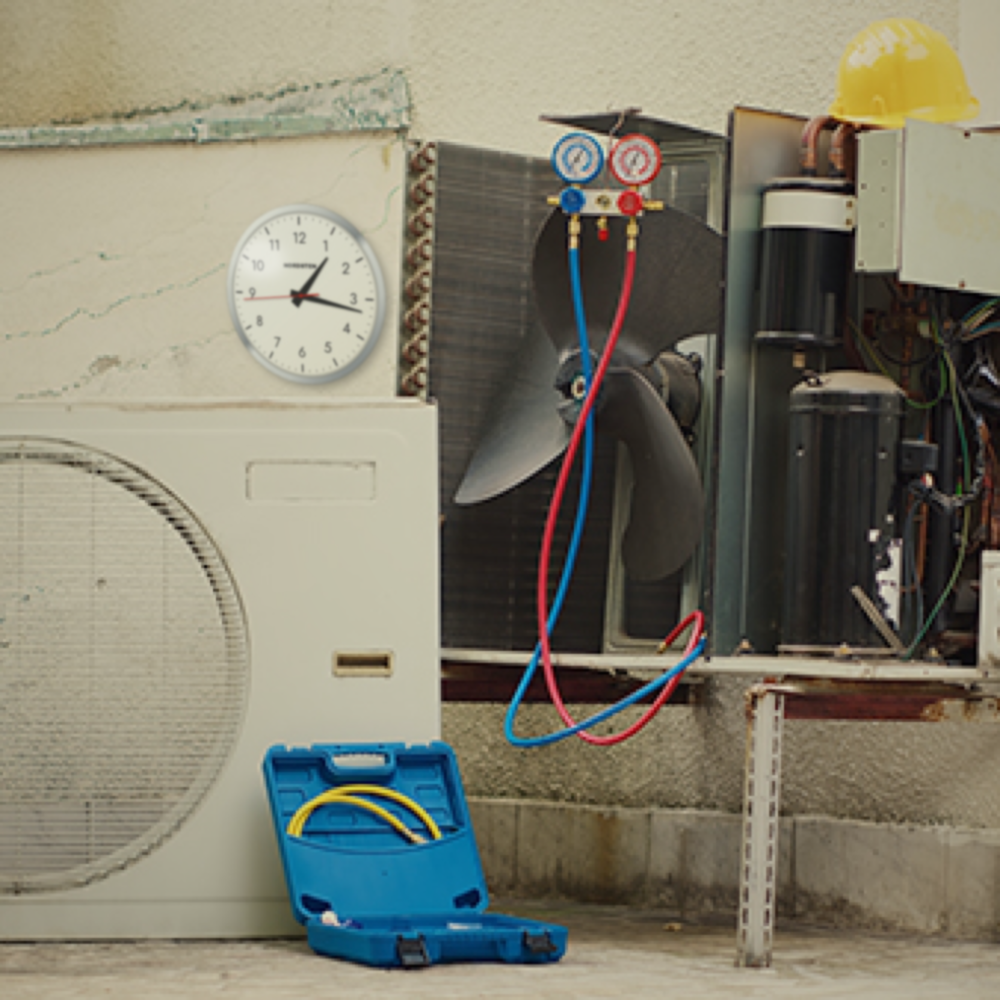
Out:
1 h 16 min 44 s
